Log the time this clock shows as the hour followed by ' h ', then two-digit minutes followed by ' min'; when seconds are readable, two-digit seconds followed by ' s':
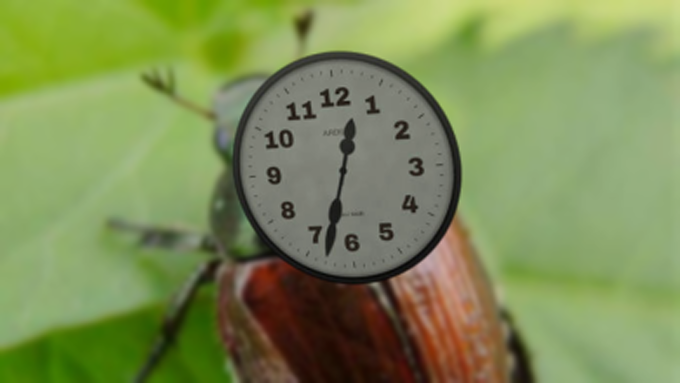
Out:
12 h 33 min
